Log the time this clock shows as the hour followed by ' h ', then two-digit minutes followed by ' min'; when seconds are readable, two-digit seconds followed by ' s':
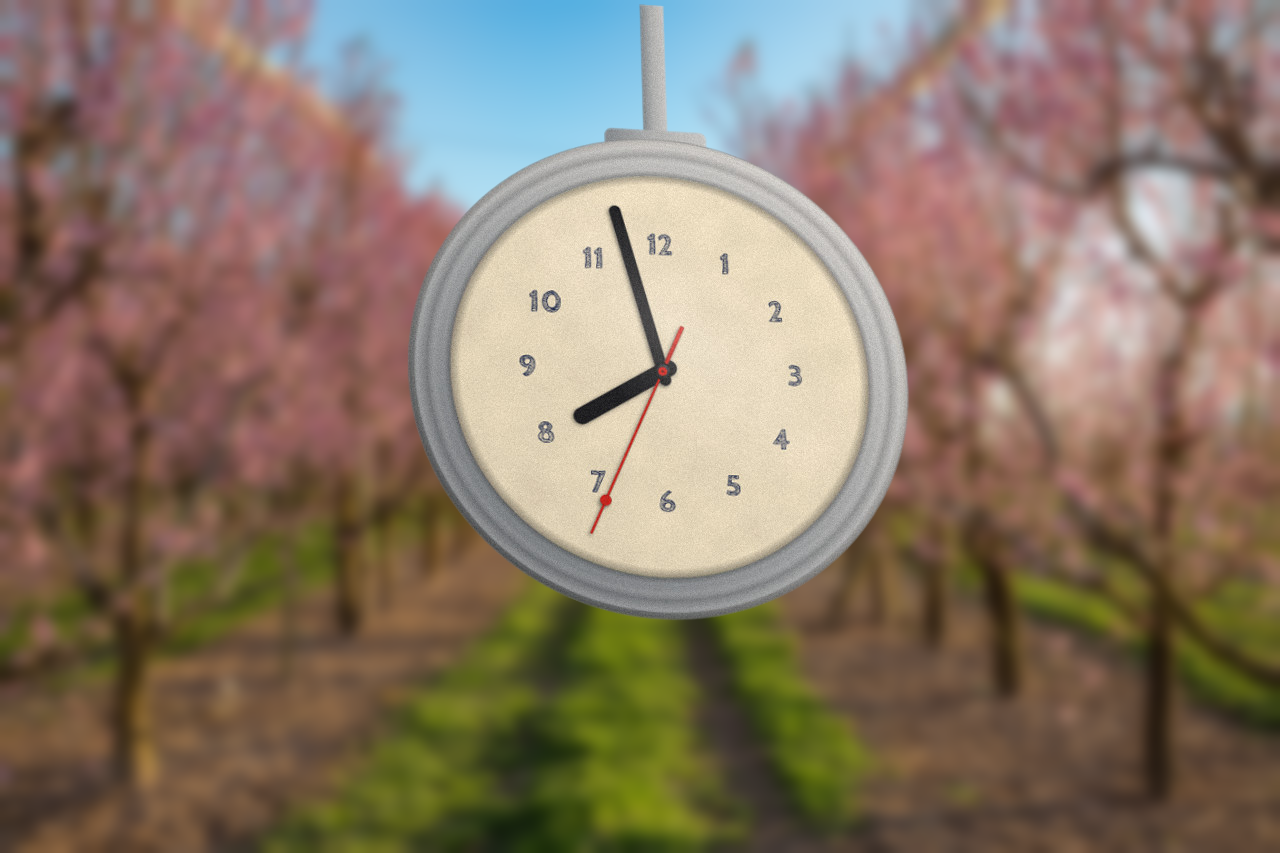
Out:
7 h 57 min 34 s
